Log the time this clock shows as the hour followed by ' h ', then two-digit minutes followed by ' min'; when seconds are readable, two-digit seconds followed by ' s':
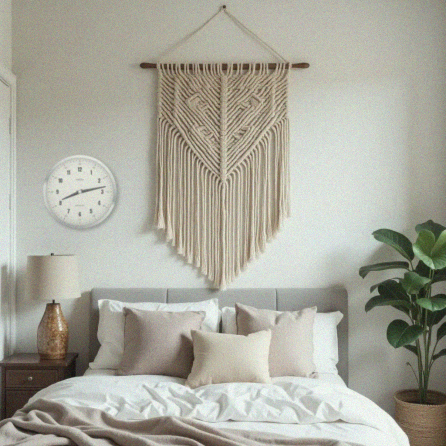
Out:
8 h 13 min
